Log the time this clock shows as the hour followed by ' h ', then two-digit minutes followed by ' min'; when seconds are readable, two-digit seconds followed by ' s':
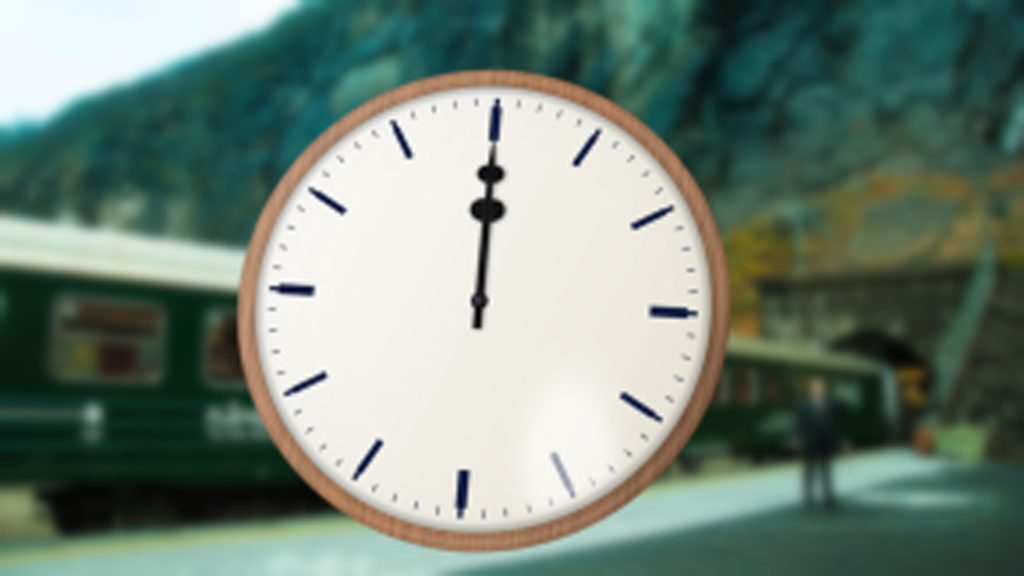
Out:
12 h 00 min
